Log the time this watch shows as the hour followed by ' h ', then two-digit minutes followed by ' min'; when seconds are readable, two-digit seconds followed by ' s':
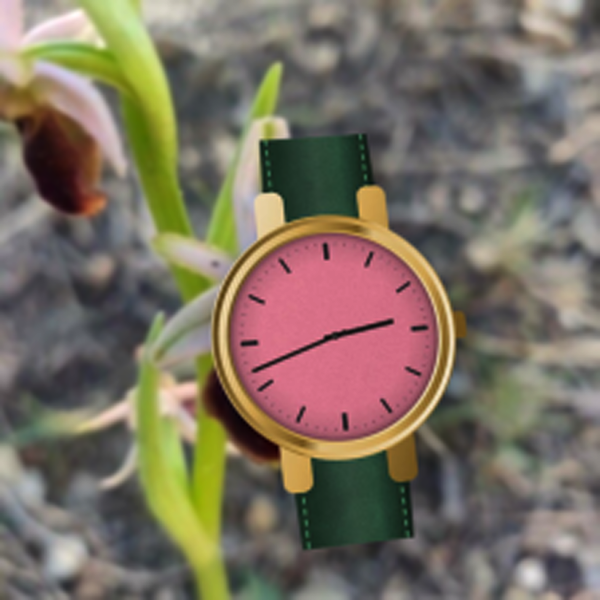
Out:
2 h 42 min
